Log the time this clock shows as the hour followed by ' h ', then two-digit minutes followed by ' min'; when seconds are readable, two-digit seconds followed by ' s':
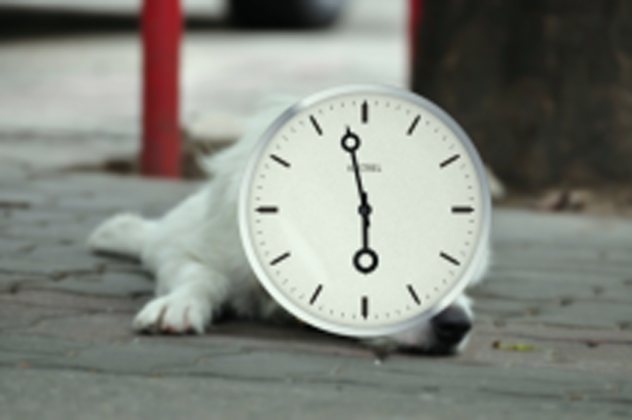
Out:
5 h 58 min
